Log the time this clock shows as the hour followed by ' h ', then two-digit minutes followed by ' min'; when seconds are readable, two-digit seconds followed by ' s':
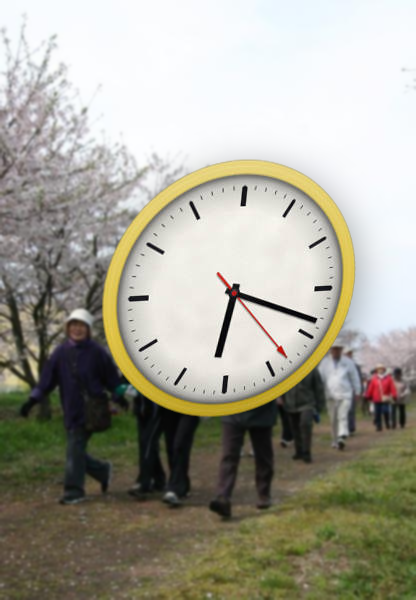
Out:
6 h 18 min 23 s
